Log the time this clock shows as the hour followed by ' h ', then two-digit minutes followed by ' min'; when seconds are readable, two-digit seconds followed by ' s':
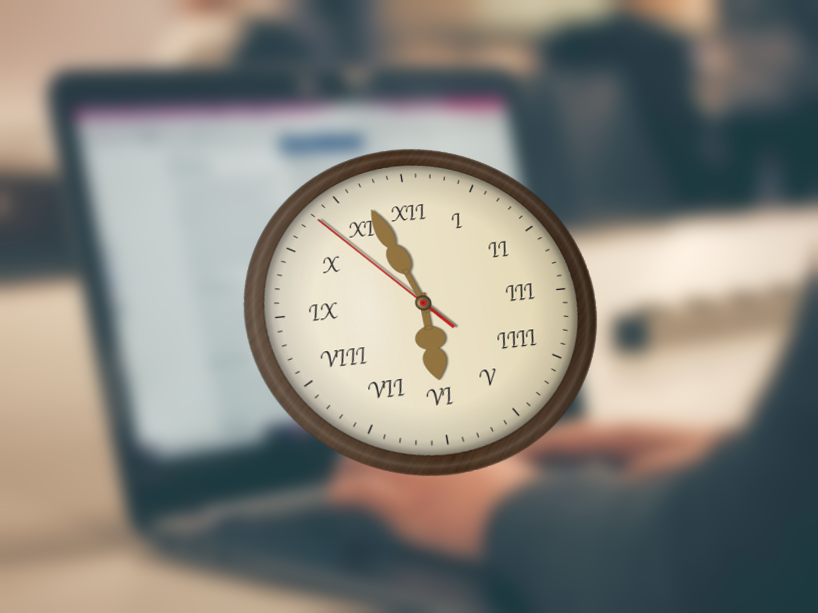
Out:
5 h 56 min 53 s
